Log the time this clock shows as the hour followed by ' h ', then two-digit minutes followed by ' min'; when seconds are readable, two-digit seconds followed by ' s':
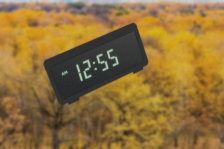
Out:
12 h 55 min
